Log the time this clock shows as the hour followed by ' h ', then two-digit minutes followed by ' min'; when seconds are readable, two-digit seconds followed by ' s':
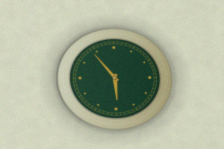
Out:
5 h 54 min
